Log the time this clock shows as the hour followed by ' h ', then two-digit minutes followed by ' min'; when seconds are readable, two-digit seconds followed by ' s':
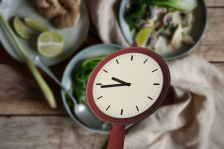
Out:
9 h 44 min
